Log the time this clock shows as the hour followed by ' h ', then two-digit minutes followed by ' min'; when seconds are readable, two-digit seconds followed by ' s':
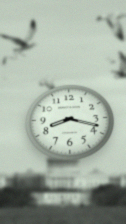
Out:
8 h 18 min
